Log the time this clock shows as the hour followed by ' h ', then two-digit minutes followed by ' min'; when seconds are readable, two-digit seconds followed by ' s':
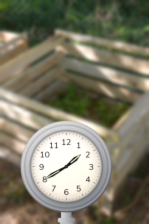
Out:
1 h 40 min
